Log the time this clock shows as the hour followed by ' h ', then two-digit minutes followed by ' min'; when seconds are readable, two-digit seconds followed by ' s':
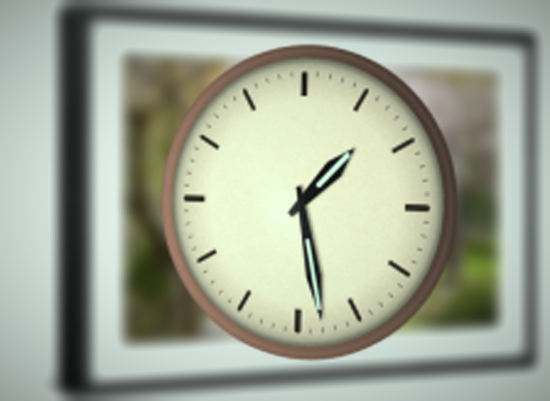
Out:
1 h 28 min
